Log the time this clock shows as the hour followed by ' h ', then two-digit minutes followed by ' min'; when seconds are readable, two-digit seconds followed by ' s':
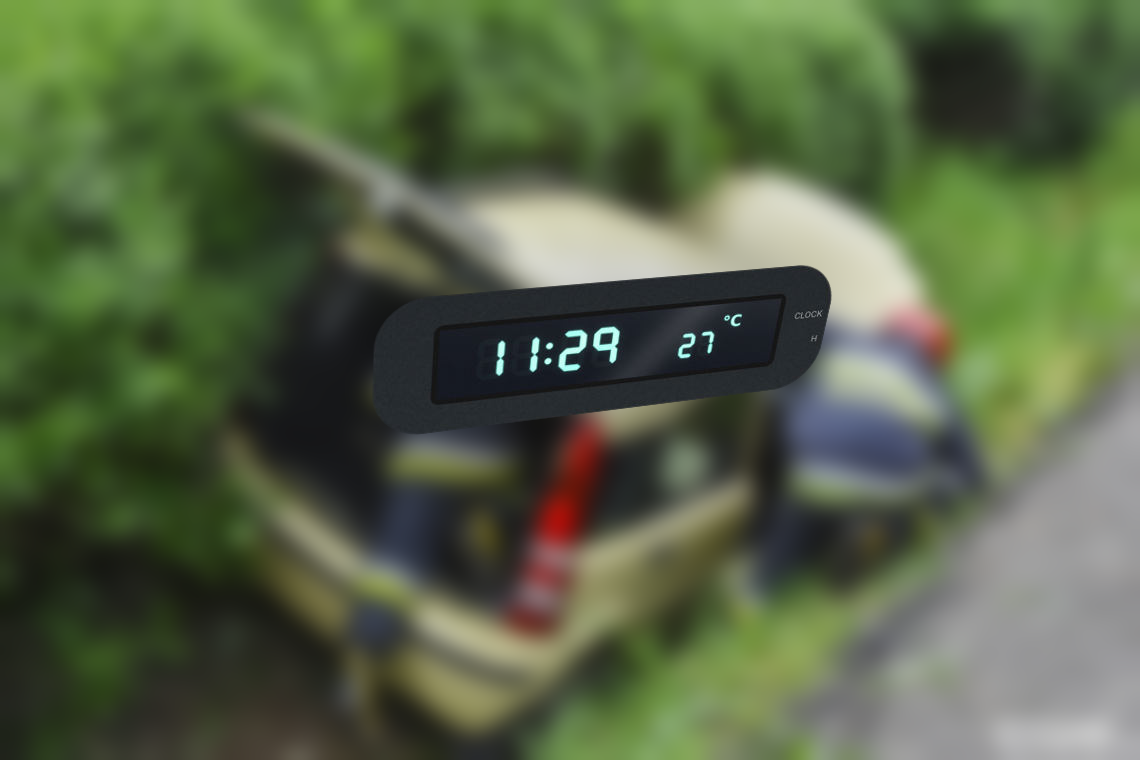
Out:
11 h 29 min
